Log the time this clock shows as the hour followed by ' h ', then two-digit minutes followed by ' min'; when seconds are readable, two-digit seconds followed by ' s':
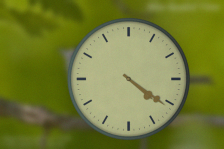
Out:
4 h 21 min
